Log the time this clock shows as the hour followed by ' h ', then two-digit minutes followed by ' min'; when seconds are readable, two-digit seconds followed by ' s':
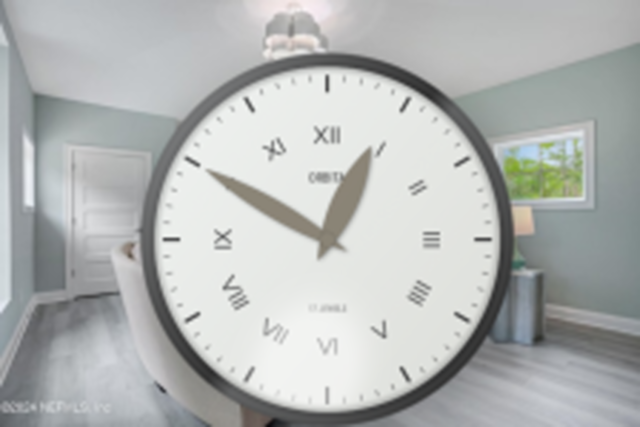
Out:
12 h 50 min
